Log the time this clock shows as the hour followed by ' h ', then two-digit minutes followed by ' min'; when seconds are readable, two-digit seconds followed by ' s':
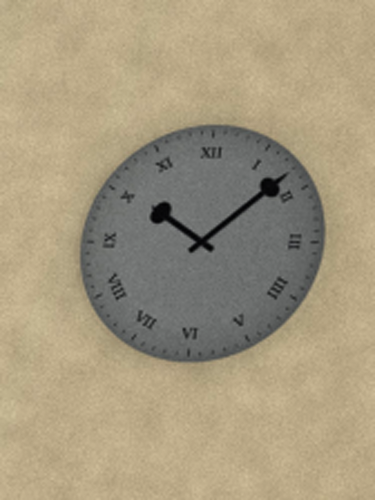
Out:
10 h 08 min
